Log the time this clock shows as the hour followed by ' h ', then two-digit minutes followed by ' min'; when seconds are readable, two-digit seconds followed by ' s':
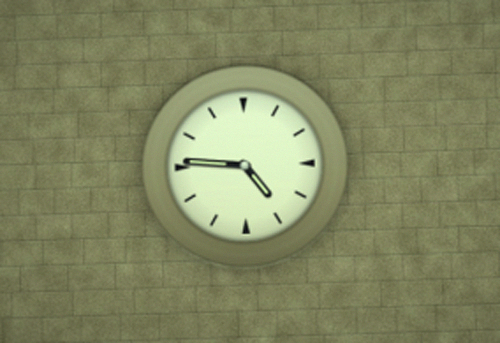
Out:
4 h 46 min
